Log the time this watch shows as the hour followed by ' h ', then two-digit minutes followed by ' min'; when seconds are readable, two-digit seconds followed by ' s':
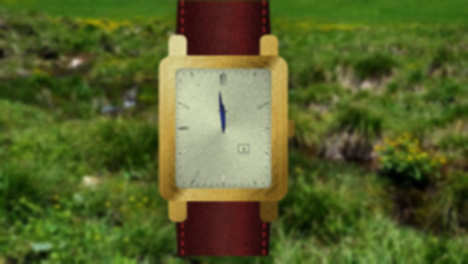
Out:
11 h 59 min
